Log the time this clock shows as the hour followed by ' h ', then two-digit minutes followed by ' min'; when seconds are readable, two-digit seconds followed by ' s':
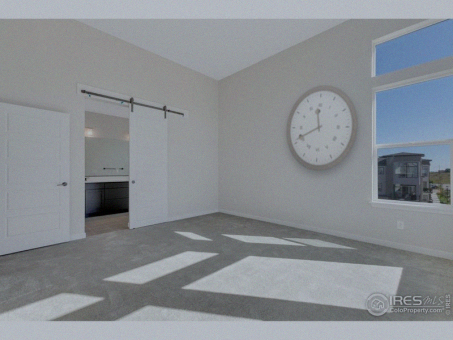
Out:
11 h 41 min
